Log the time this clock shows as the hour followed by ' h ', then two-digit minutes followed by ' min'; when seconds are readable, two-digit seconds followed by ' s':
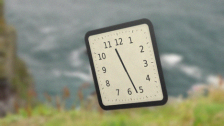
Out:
11 h 27 min
